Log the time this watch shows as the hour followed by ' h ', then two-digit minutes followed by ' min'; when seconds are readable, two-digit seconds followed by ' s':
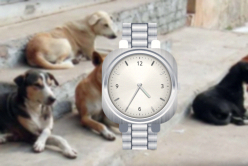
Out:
4 h 35 min
